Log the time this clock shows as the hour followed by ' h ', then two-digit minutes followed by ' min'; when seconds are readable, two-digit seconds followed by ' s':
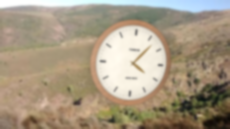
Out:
4 h 07 min
